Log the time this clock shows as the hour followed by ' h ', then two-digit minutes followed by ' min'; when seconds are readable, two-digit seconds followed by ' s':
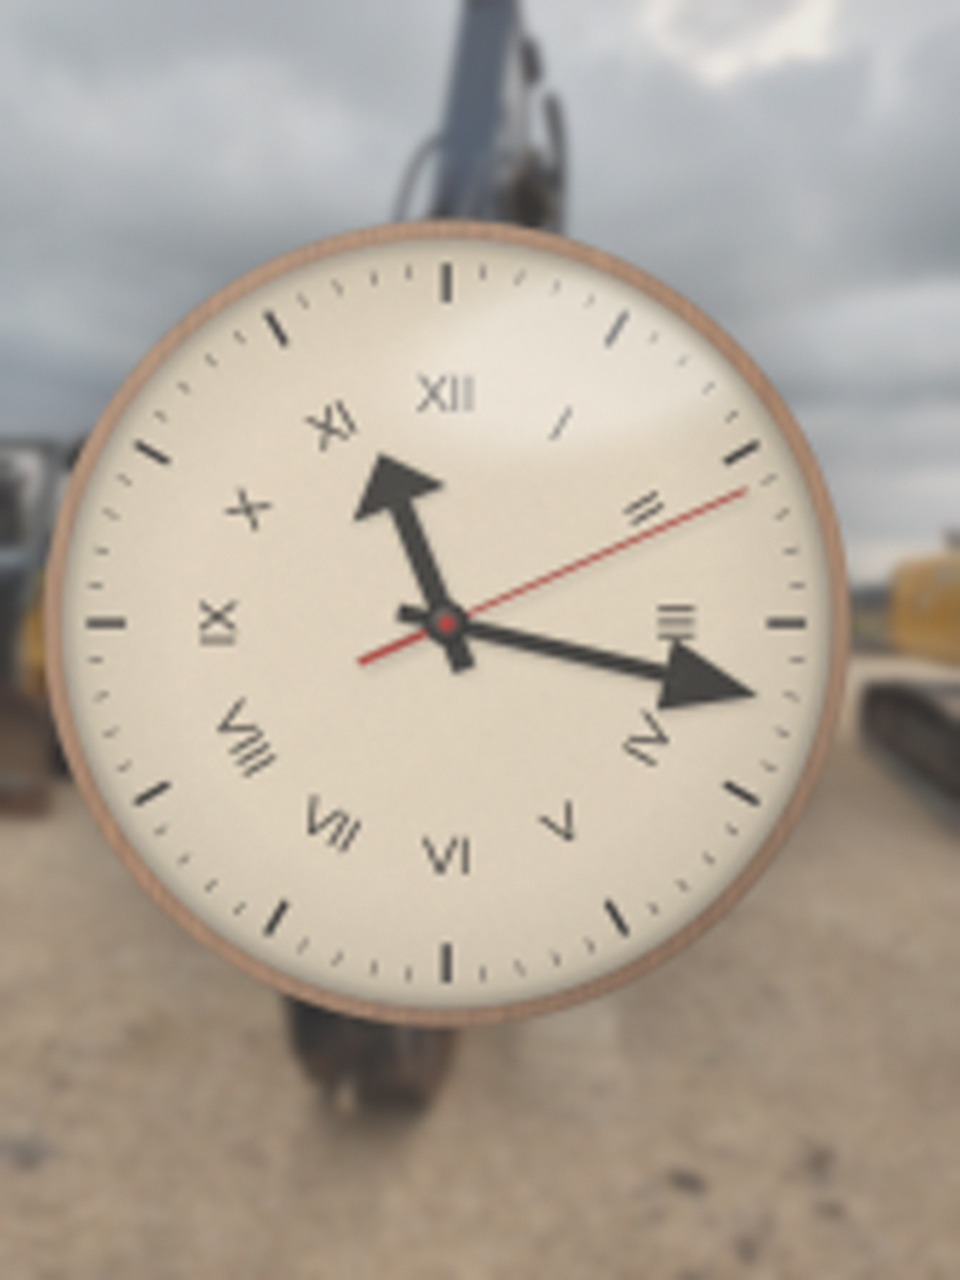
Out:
11 h 17 min 11 s
